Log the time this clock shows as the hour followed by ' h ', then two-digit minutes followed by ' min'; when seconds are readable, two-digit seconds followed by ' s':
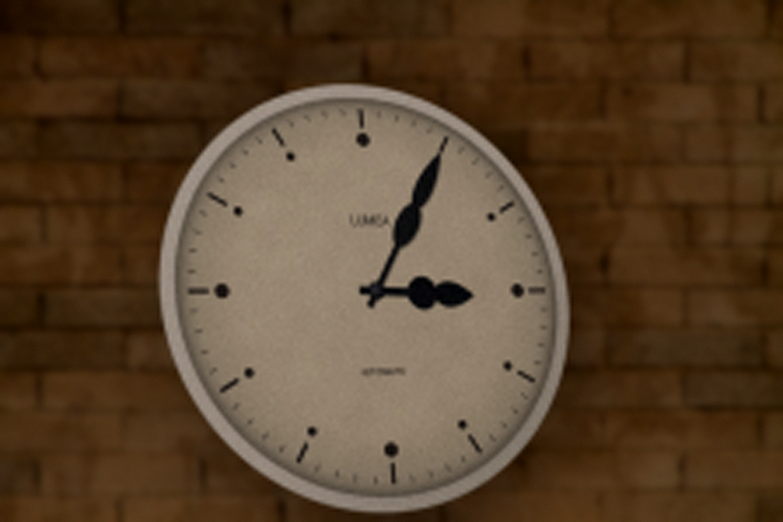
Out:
3 h 05 min
